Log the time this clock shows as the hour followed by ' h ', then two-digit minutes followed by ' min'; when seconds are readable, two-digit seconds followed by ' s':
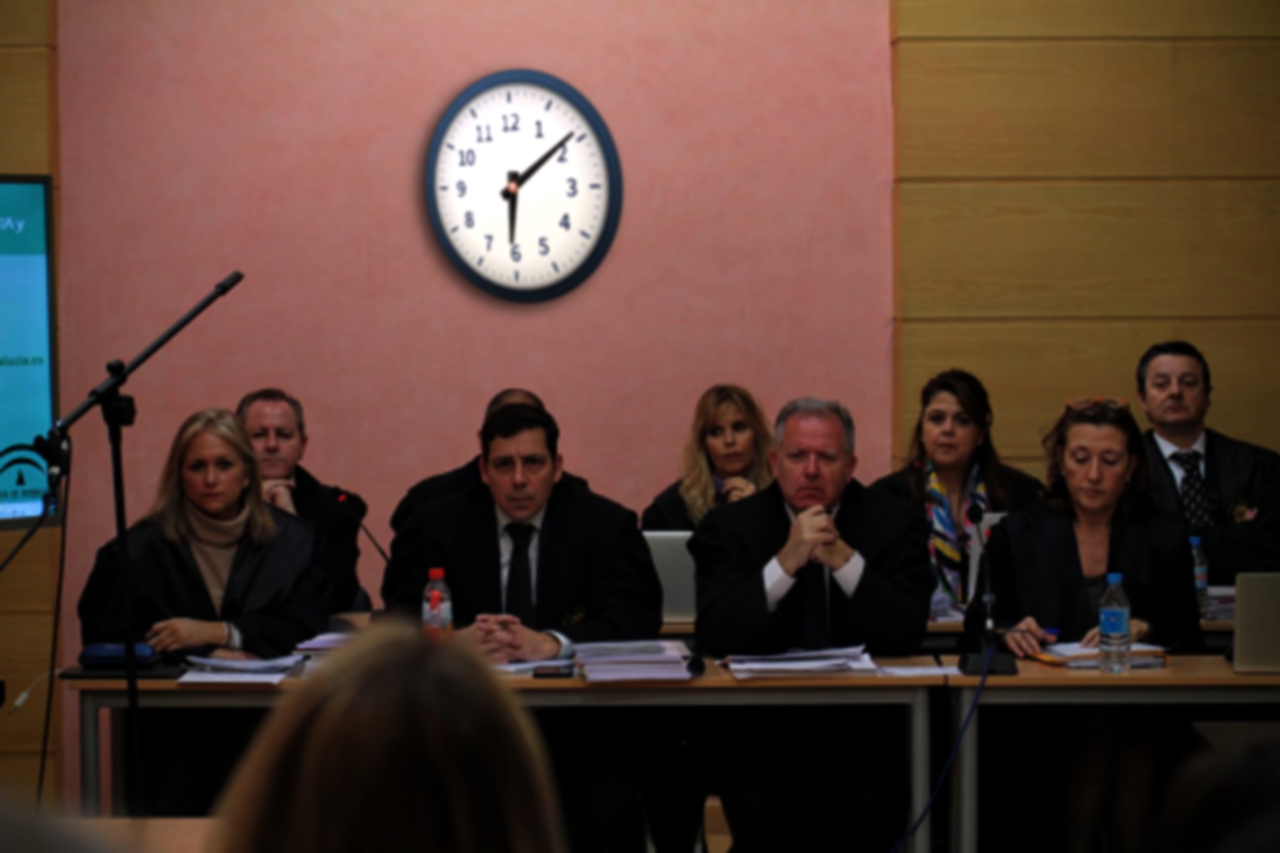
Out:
6 h 09 min
